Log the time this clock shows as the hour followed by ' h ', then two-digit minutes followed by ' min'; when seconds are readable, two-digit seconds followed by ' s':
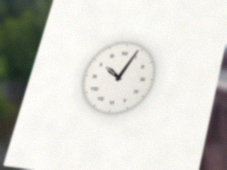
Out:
10 h 04 min
